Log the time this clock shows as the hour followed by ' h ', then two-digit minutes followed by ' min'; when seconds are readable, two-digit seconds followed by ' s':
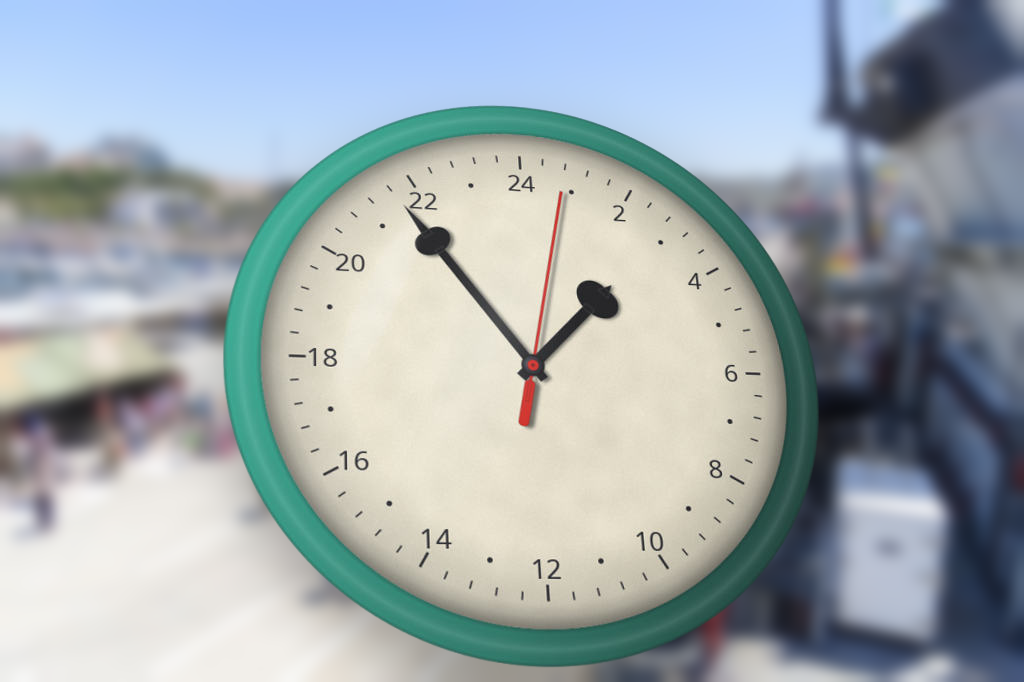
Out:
2 h 54 min 02 s
